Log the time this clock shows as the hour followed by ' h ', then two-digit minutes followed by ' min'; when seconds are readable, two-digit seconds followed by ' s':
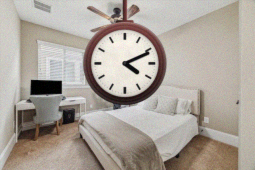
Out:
4 h 11 min
